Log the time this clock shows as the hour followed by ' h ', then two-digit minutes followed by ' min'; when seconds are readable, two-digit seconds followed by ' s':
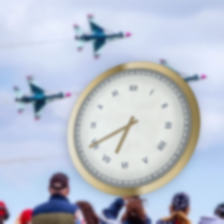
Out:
6 h 40 min
